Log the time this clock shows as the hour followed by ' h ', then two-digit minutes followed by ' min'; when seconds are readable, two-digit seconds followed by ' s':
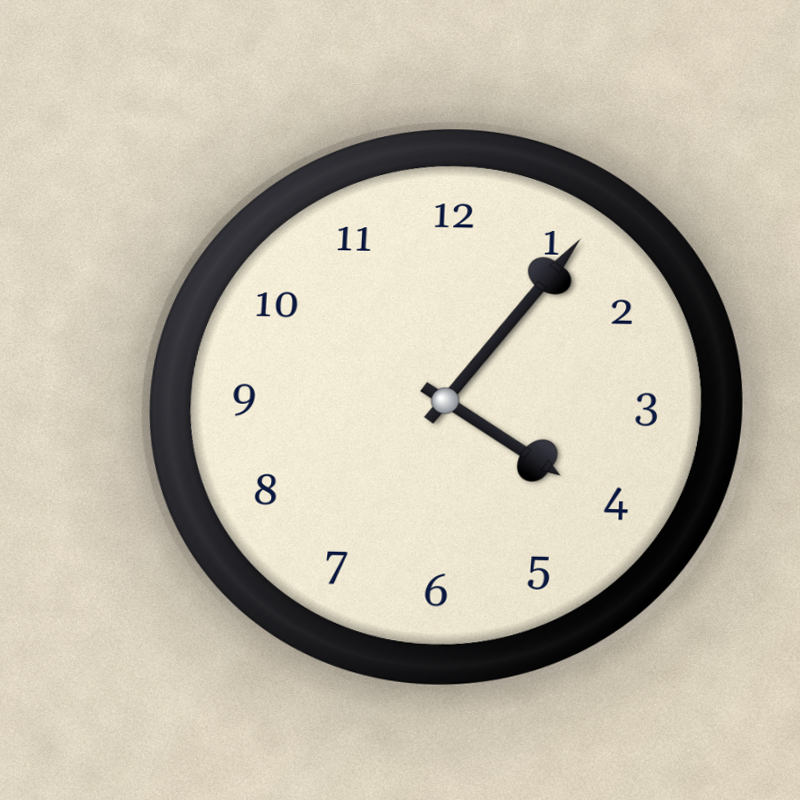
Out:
4 h 06 min
